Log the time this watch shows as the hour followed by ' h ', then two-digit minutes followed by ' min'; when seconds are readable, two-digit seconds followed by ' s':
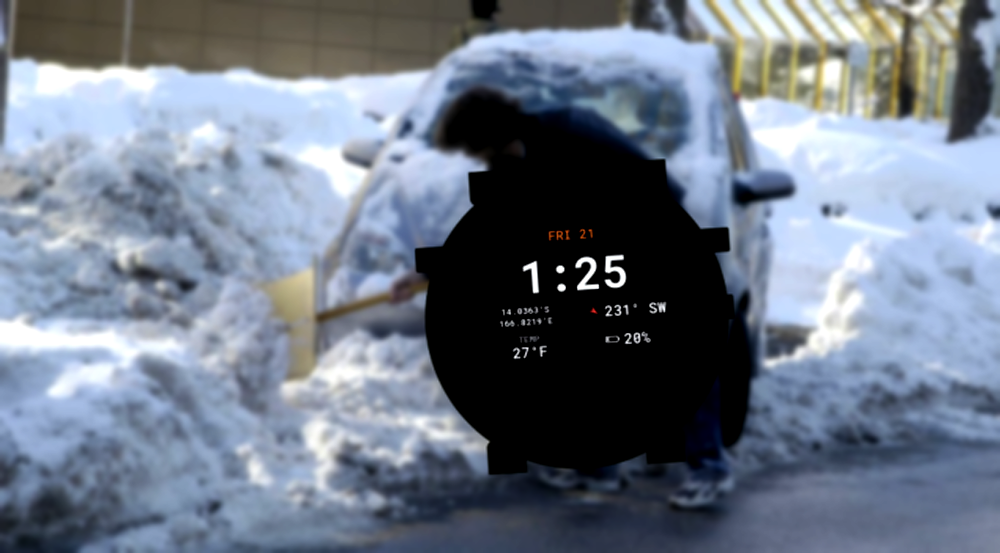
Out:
1 h 25 min
